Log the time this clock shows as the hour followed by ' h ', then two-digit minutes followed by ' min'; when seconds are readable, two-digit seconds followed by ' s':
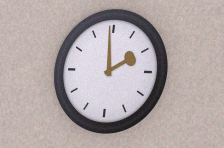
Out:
1 h 59 min
